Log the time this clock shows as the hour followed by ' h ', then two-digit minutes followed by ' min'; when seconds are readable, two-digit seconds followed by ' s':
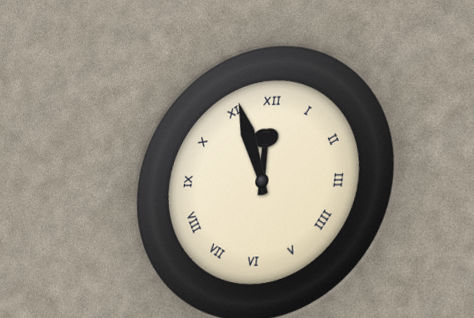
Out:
11 h 56 min
